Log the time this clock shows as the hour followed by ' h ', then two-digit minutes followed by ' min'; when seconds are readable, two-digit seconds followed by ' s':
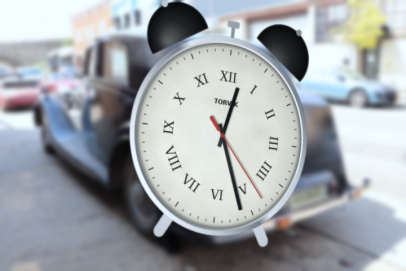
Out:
12 h 26 min 23 s
